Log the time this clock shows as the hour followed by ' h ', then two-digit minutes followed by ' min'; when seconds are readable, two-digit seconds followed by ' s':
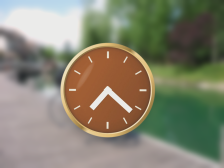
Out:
7 h 22 min
